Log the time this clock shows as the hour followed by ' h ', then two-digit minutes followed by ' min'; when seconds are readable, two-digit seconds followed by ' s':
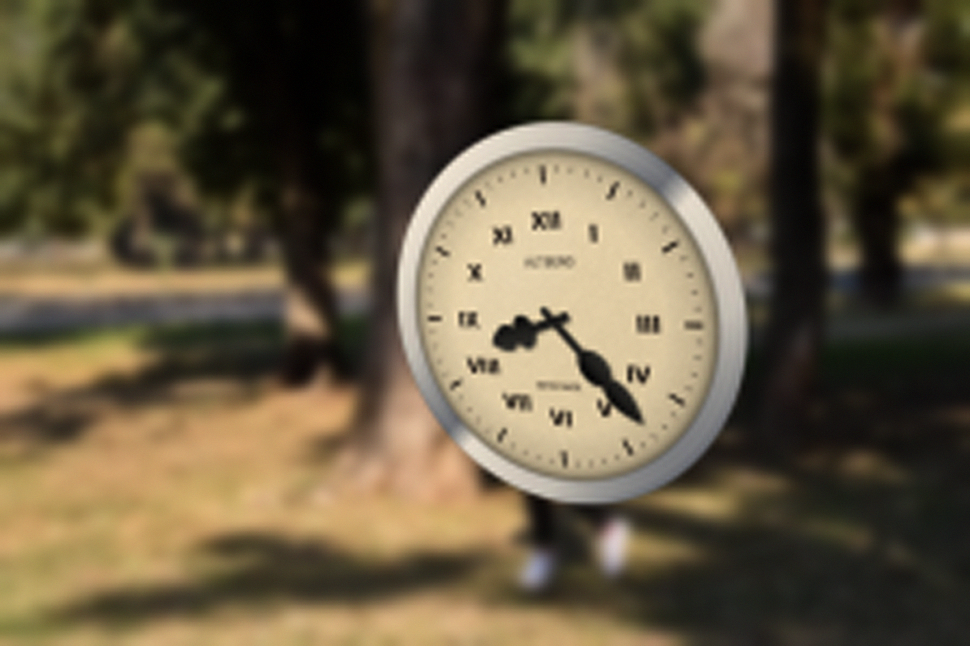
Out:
8 h 23 min
